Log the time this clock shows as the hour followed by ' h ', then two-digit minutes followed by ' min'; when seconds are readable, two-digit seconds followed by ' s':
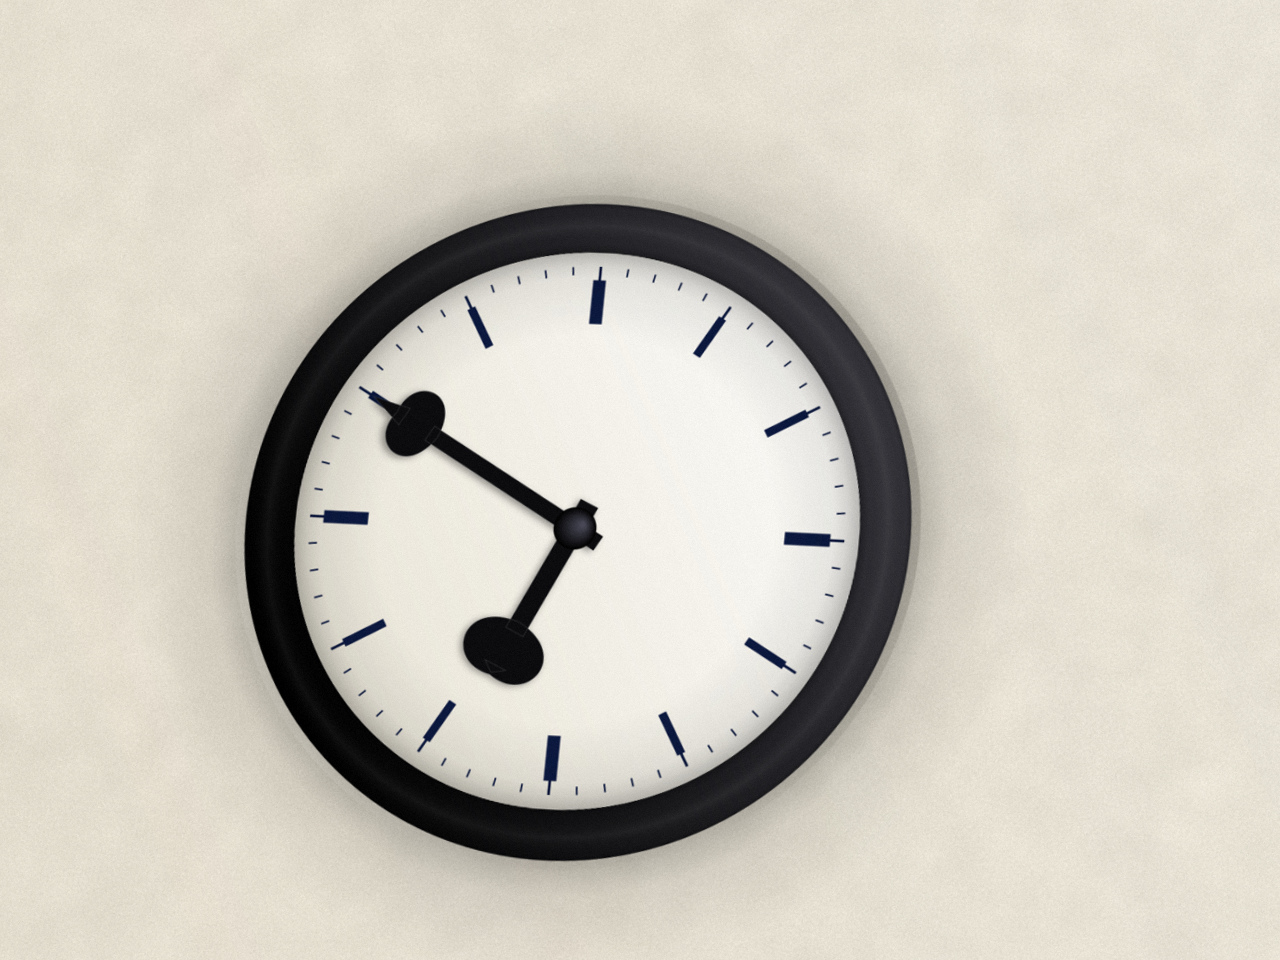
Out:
6 h 50 min
